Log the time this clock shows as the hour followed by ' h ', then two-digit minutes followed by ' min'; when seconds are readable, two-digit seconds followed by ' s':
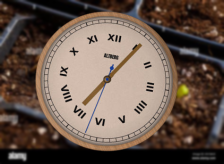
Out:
7 h 05 min 32 s
